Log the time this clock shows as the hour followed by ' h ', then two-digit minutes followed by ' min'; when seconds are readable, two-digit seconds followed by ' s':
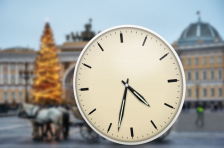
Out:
4 h 33 min
